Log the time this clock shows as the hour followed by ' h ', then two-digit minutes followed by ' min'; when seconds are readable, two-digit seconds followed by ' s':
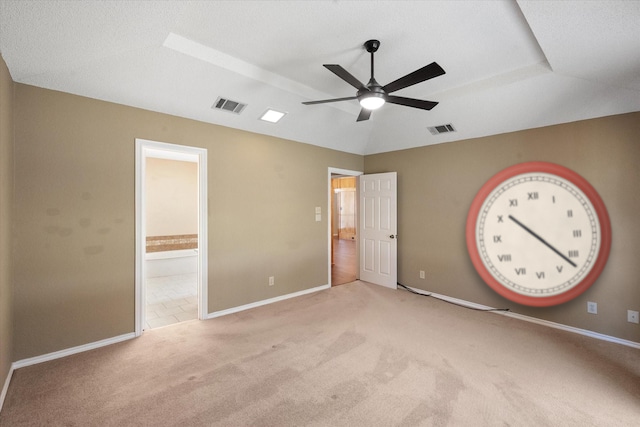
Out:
10 h 22 min
